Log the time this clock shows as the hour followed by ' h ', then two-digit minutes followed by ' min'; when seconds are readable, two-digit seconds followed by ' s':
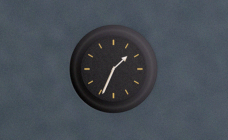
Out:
1 h 34 min
